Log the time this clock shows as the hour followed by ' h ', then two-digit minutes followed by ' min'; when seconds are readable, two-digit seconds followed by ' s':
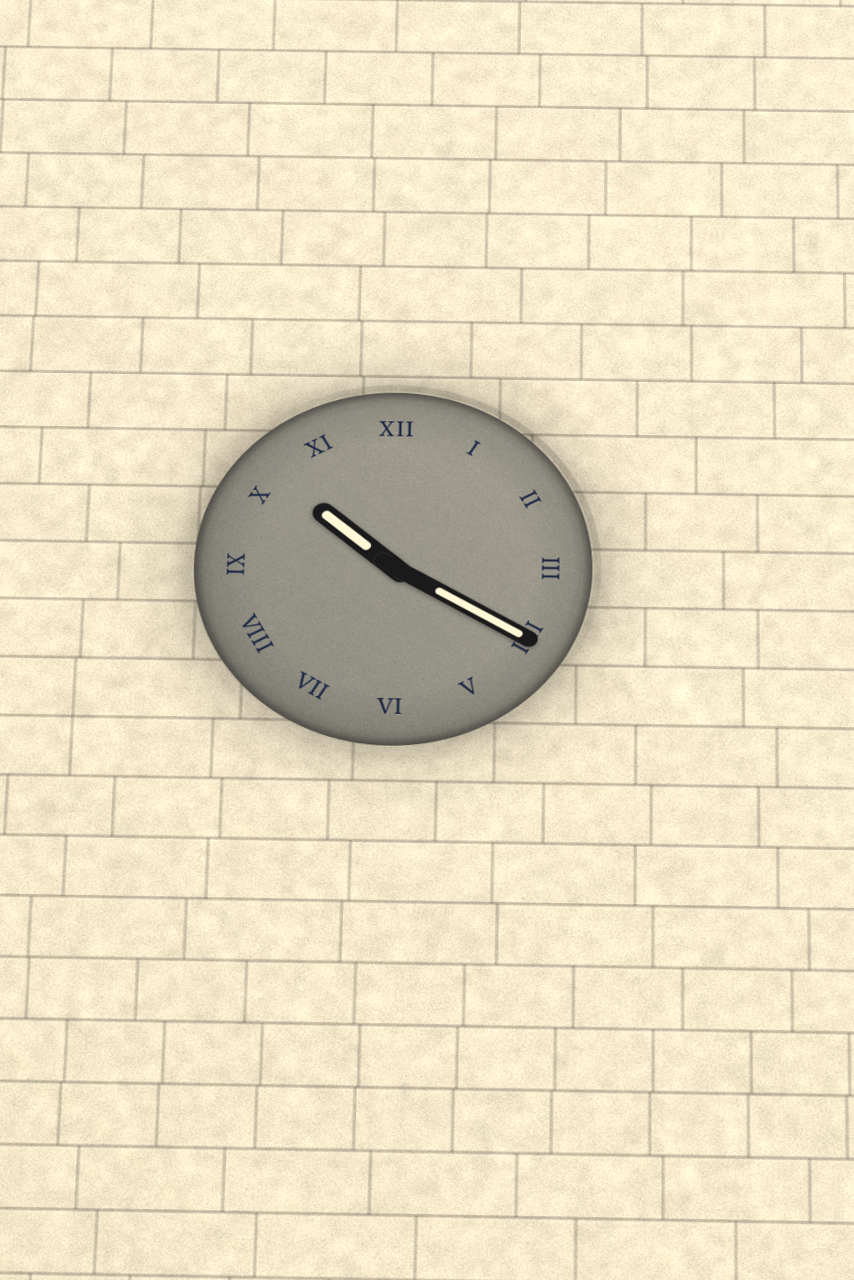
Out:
10 h 20 min
